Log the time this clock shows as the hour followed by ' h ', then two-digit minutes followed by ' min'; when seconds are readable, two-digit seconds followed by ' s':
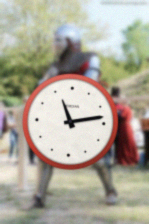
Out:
11 h 13 min
